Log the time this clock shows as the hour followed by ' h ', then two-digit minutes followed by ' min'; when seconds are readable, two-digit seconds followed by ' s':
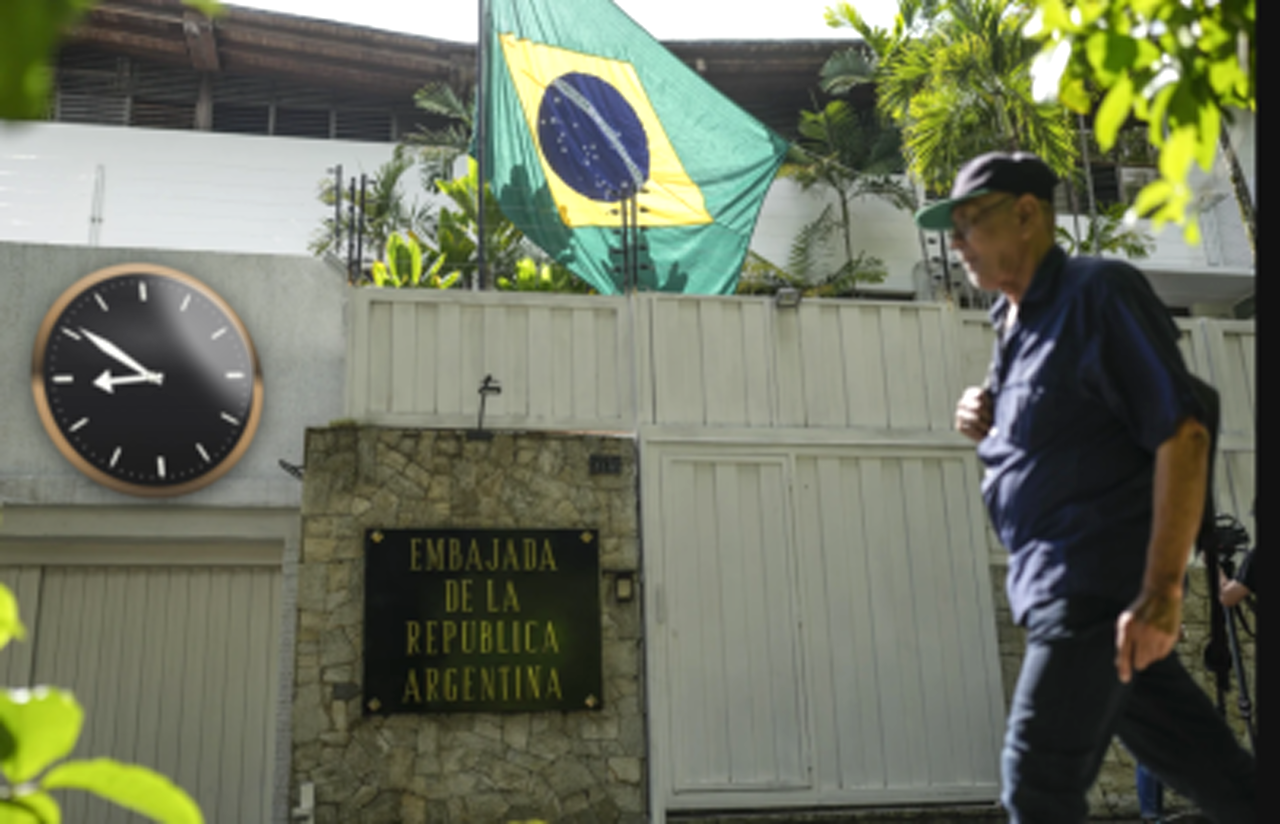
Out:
8 h 51 min
